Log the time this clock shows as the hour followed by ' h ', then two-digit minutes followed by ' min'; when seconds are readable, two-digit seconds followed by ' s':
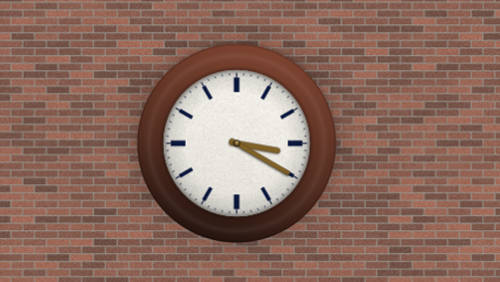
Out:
3 h 20 min
